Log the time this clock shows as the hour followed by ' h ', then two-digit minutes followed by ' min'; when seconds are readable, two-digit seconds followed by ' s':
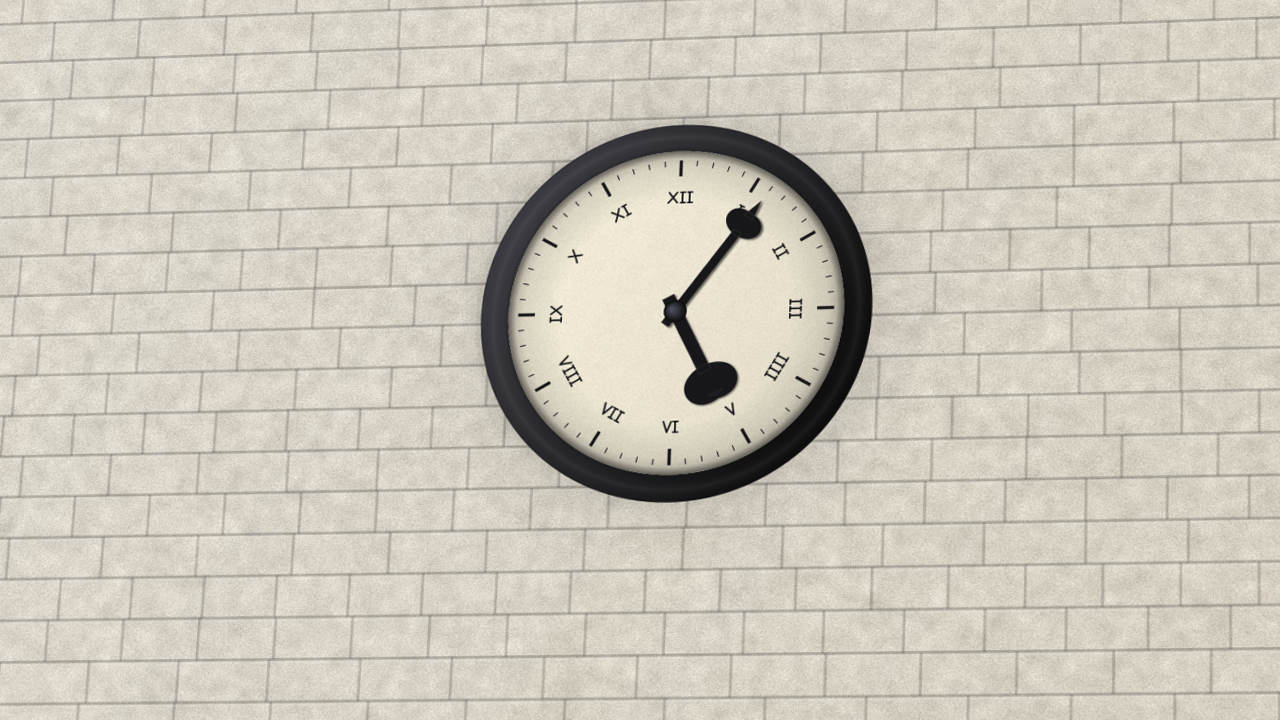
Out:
5 h 06 min
